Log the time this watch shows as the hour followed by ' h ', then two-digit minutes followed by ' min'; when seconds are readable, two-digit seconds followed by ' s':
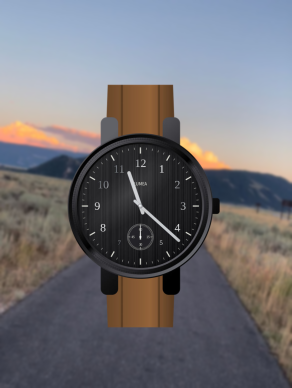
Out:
11 h 22 min
